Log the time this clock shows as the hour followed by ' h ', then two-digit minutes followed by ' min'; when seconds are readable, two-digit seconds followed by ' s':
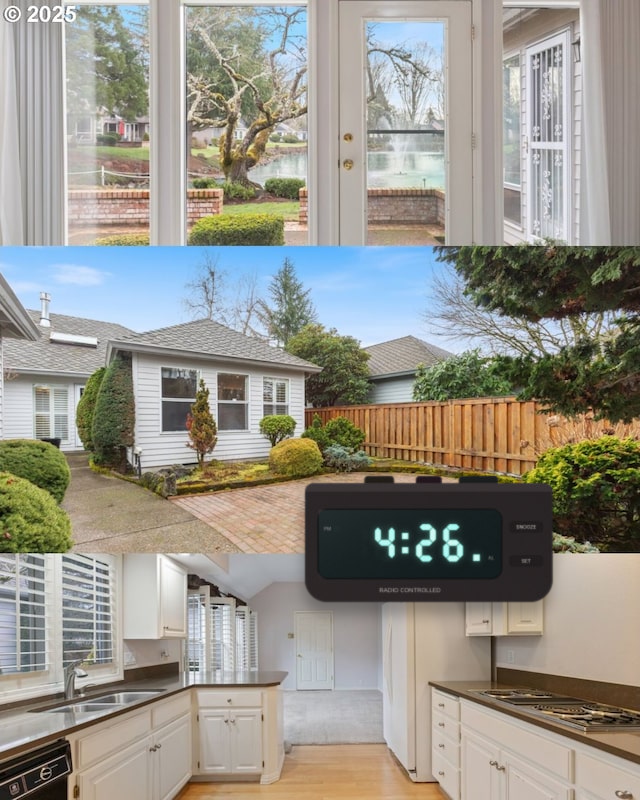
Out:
4 h 26 min
